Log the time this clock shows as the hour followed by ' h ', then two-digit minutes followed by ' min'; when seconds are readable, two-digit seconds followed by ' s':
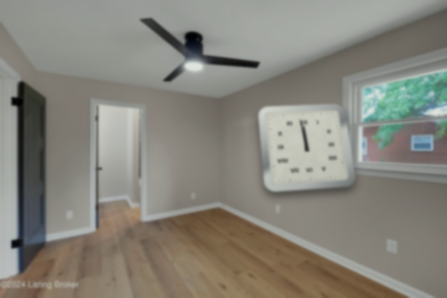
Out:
11 h 59 min
